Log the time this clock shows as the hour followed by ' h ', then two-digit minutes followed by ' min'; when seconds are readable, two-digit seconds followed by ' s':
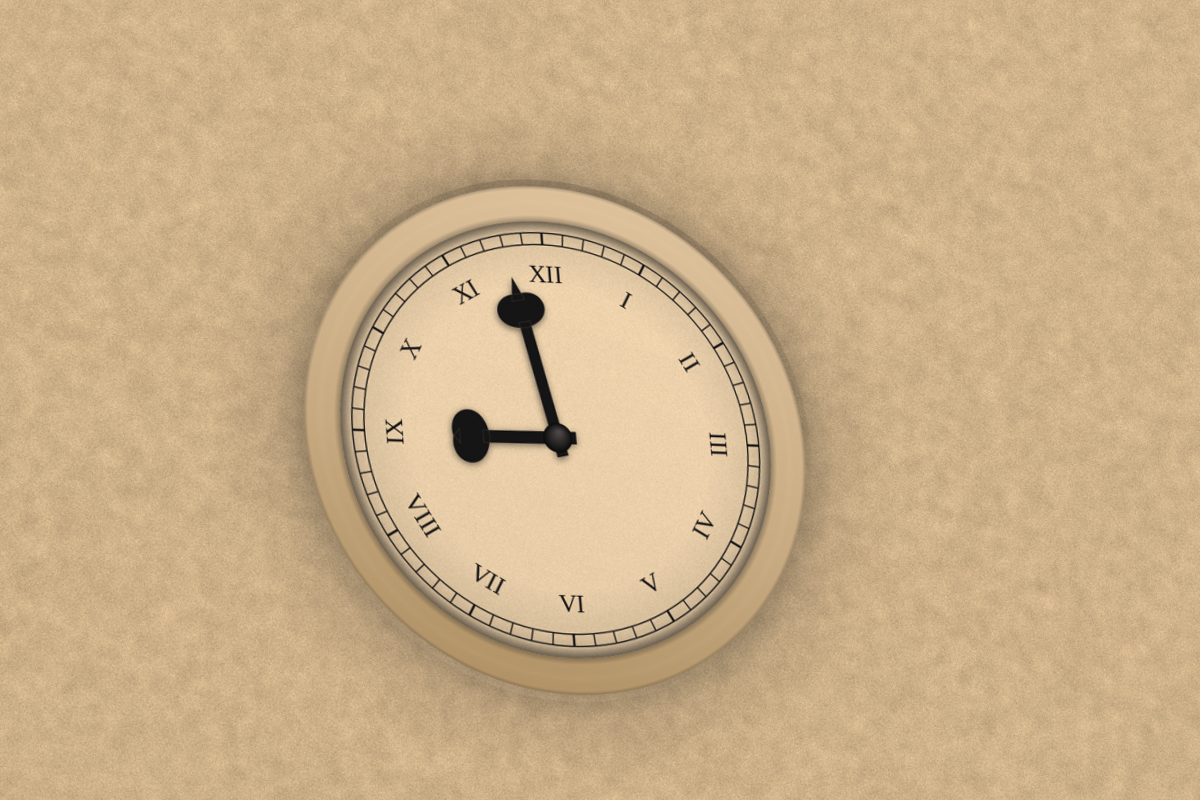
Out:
8 h 58 min
